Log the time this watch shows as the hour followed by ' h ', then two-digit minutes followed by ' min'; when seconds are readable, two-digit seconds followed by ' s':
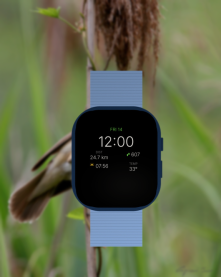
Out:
12 h 00 min
